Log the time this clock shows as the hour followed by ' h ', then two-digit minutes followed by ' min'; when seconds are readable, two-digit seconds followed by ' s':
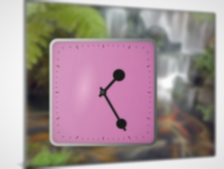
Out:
1 h 25 min
